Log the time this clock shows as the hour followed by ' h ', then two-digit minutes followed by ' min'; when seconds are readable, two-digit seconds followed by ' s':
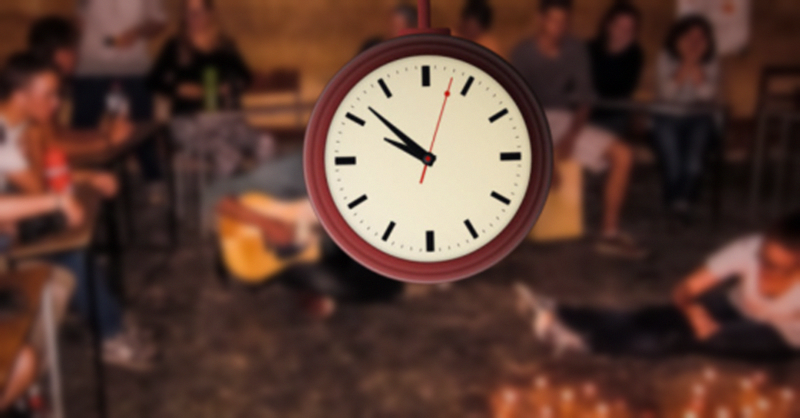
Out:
9 h 52 min 03 s
